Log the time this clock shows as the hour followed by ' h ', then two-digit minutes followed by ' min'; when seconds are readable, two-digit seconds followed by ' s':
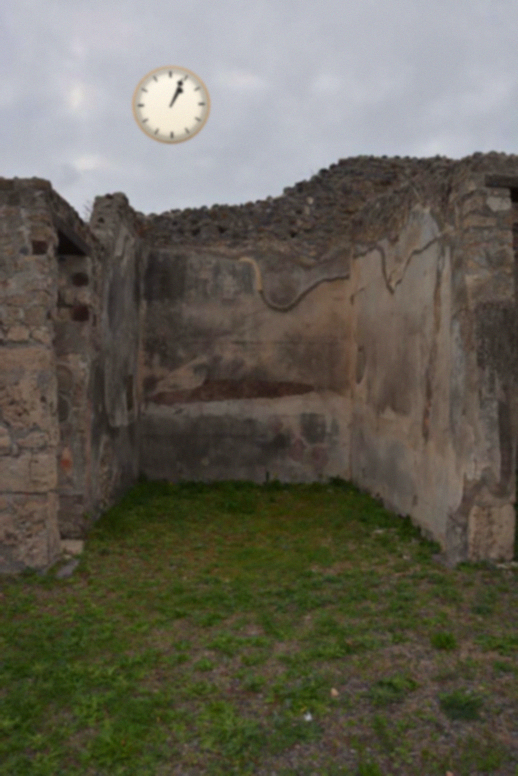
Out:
1 h 04 min
